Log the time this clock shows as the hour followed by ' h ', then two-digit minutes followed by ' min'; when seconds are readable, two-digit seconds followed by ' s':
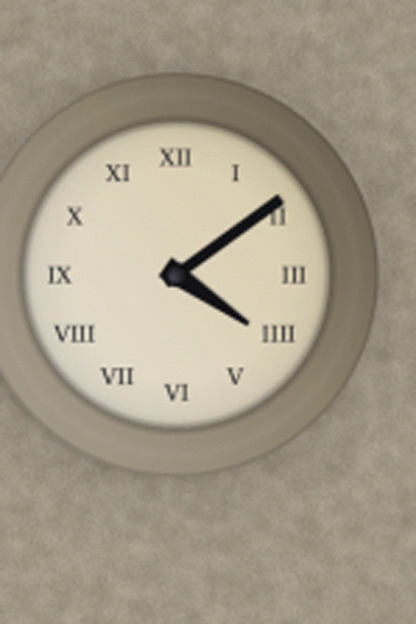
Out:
4 h 09 min
